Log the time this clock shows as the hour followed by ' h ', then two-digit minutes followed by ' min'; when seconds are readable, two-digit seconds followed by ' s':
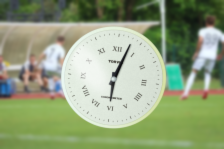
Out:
6 h 03 min
